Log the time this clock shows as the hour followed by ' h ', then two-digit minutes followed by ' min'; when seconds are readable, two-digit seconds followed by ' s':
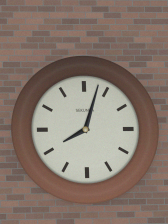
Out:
8 h 03 min
